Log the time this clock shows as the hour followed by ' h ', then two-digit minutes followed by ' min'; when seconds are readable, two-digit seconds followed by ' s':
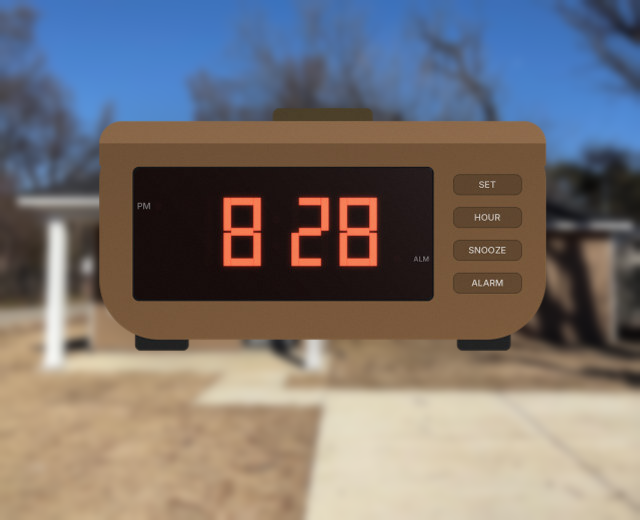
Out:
8 h 28 min
